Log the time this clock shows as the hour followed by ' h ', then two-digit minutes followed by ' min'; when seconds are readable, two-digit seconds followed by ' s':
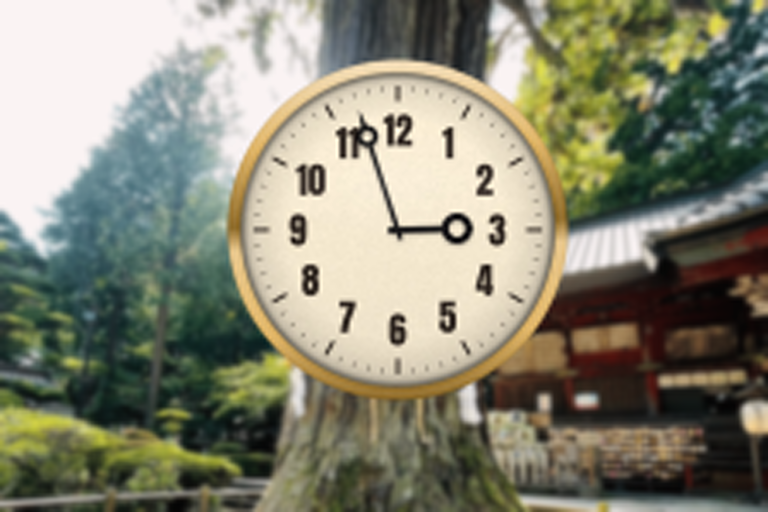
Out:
2 h 57 min
